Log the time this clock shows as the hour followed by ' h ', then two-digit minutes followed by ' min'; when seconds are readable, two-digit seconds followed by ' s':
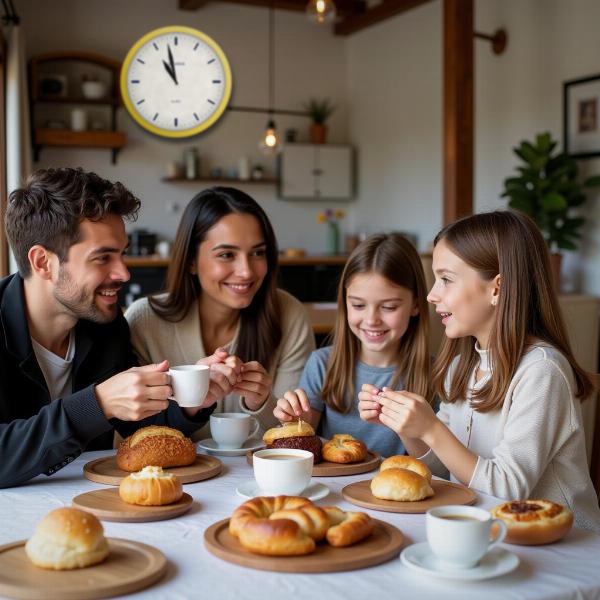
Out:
10 h 58 min
